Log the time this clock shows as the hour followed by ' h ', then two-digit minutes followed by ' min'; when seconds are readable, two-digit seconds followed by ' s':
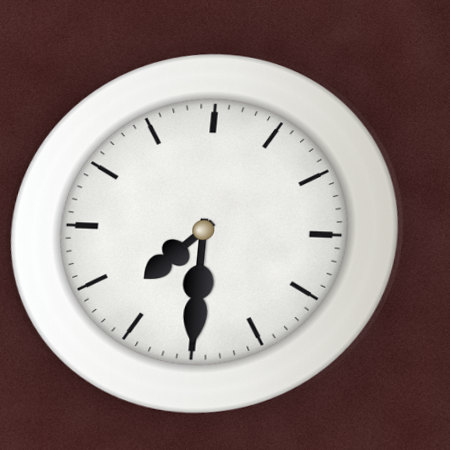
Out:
7 h 30 min
